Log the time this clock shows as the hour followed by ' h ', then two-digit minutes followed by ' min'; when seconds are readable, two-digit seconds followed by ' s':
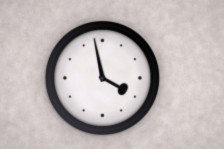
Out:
3 h 58 min
